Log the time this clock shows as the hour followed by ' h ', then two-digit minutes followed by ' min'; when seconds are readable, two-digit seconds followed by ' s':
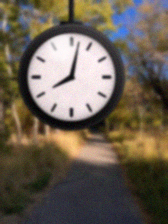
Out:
8 h 02 min
